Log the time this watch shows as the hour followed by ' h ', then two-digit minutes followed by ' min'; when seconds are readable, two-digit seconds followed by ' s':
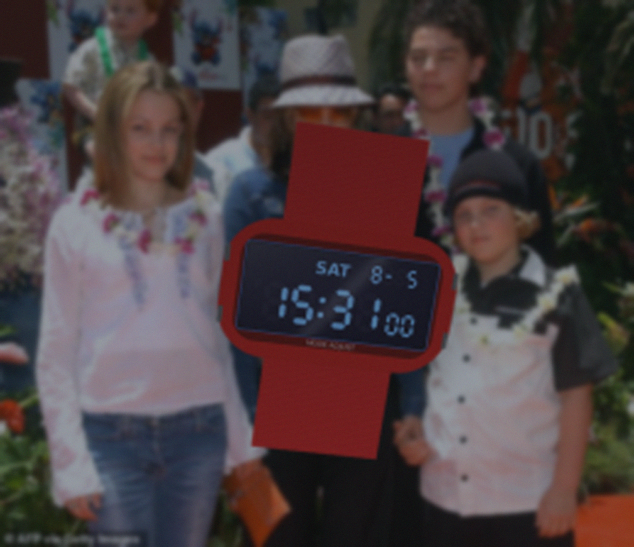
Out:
15 h 31 min 00 s
